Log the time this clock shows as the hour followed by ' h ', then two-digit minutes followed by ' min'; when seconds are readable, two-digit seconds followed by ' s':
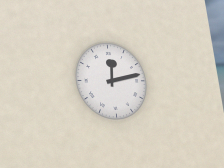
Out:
12 h 13 min
